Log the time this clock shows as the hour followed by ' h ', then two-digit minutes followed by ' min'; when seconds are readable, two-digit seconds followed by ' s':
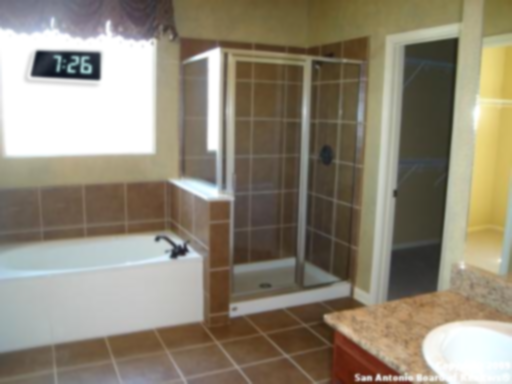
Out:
7 h 26 min
